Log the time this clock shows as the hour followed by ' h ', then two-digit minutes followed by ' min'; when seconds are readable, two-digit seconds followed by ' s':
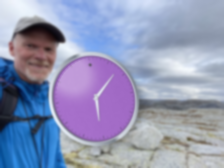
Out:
6 h 08 min
